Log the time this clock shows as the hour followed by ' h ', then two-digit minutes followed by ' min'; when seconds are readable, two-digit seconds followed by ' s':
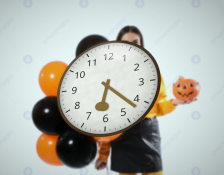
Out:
6 h 22 min
